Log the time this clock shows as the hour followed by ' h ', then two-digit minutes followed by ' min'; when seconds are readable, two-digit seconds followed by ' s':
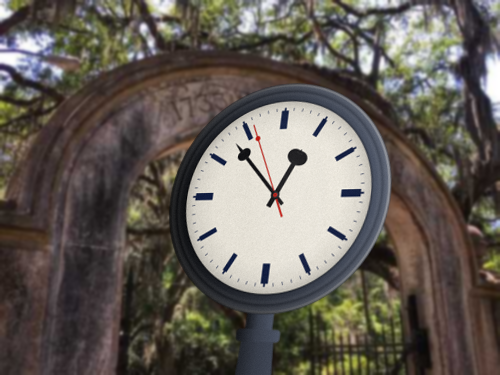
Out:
12 h 52 min 56 s
